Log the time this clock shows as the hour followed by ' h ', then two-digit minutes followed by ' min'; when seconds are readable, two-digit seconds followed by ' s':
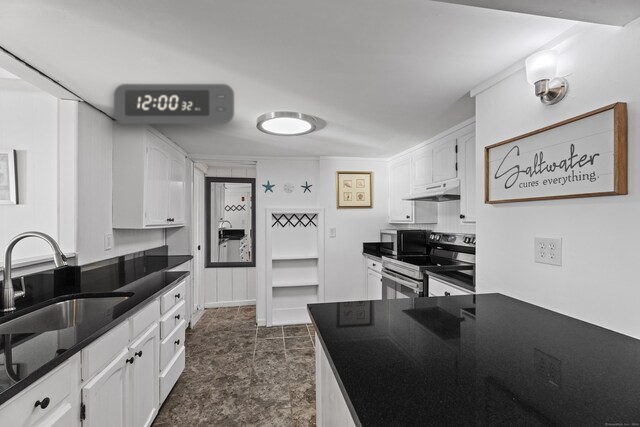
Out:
12 h 00 min
